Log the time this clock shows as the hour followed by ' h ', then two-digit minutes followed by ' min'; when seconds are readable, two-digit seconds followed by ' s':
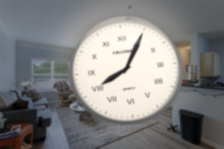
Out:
8 h 05 min
